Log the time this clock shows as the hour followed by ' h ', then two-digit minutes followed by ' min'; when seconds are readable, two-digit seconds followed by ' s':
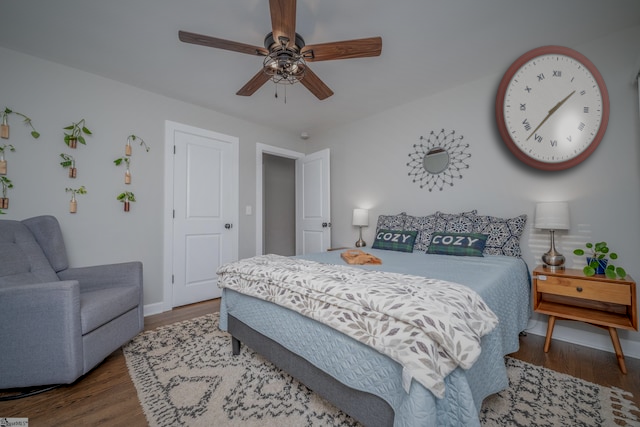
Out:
1 h 37 min
